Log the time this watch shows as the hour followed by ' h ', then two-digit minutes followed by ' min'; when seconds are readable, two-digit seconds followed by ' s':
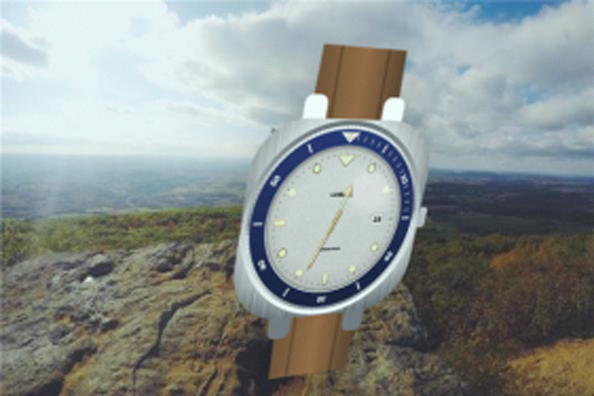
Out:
12 h 34 min
